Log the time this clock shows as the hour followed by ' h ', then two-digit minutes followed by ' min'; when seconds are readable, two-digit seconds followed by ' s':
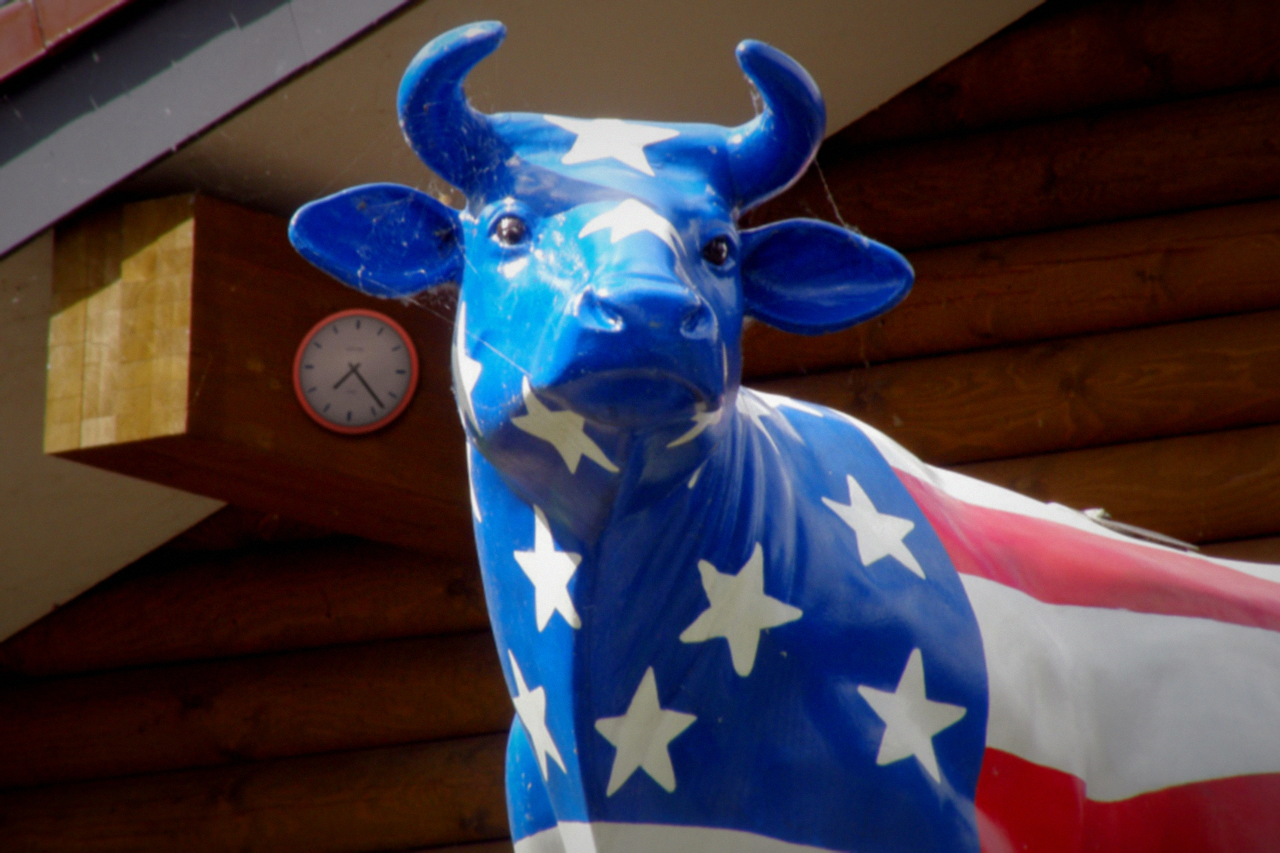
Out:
7 h 23 min
